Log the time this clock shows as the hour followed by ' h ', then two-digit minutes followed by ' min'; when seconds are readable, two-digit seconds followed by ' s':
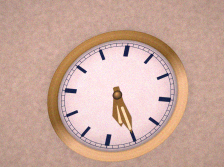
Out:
5 h 25 min
